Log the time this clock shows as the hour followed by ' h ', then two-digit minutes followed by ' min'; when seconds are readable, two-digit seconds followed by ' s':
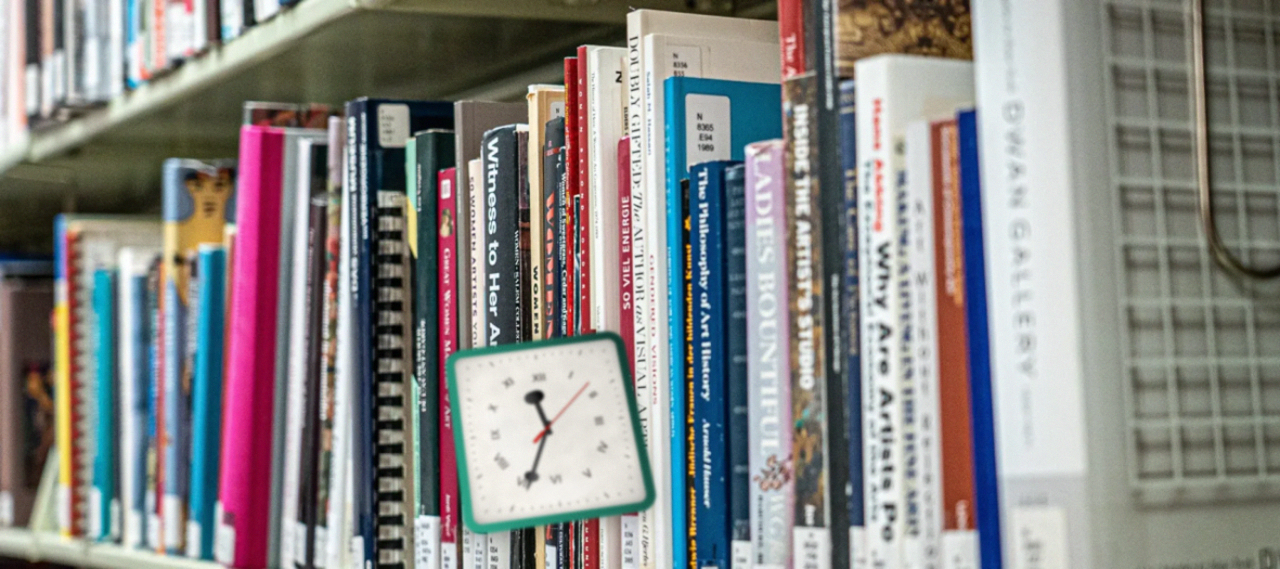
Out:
11 h 34 min 08 s
